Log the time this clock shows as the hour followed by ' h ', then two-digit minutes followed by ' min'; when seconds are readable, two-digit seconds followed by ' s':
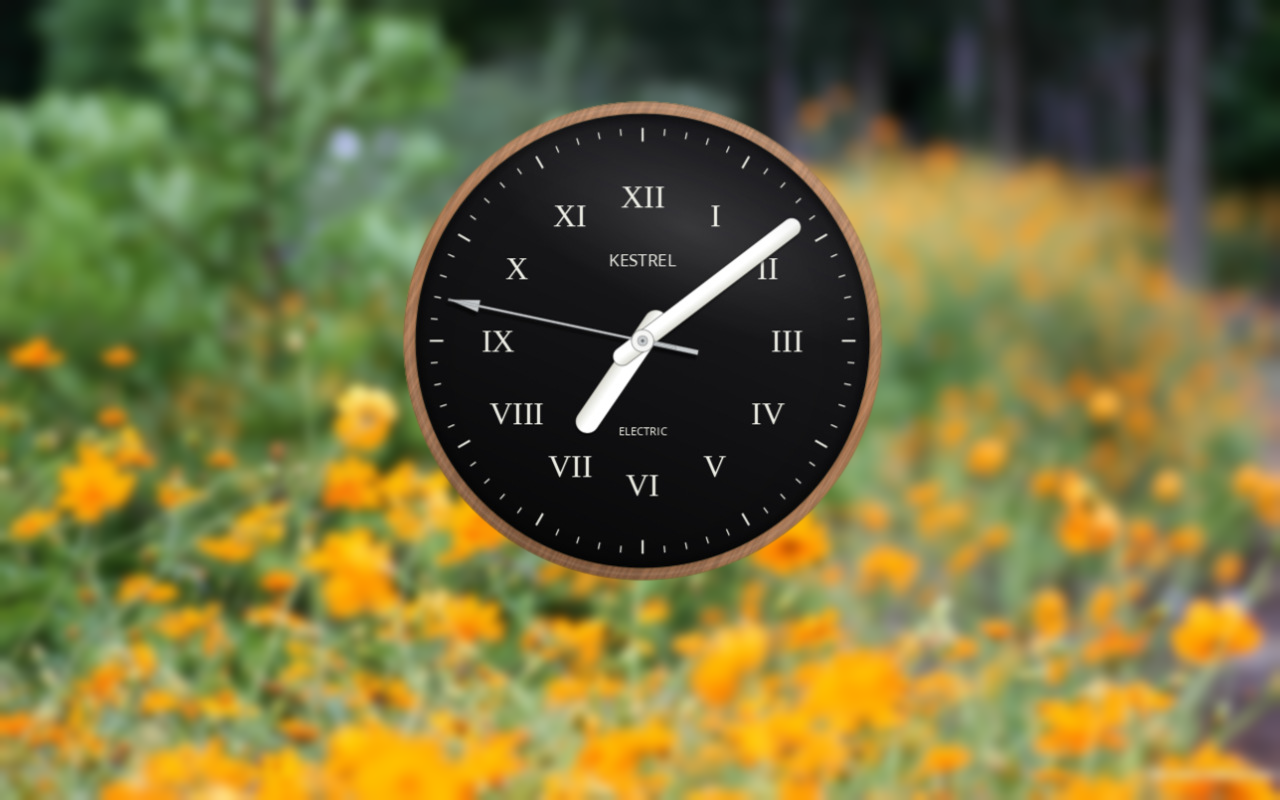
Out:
7 h 08 min 47 s
